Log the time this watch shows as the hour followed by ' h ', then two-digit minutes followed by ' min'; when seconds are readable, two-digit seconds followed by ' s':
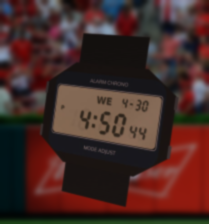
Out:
4 h 50 min 44 s
